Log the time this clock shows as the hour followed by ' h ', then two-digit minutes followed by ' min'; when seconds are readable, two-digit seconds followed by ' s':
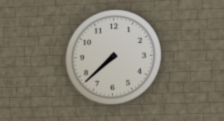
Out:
7 h 38 min
